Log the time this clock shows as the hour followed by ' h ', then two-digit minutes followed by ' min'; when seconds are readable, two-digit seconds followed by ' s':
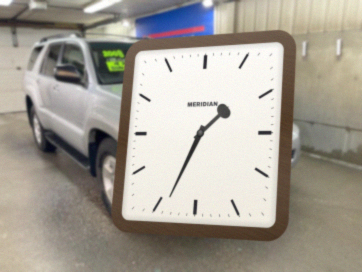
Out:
1 h 34 min
